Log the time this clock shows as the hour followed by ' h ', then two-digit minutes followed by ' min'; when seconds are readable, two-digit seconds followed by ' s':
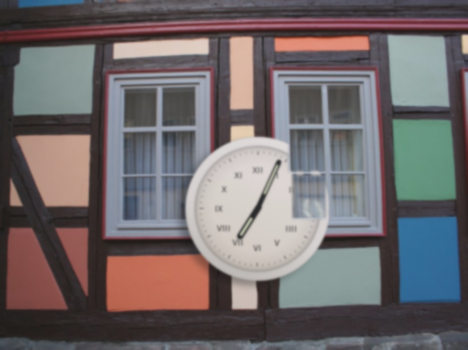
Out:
7 h 04 min
